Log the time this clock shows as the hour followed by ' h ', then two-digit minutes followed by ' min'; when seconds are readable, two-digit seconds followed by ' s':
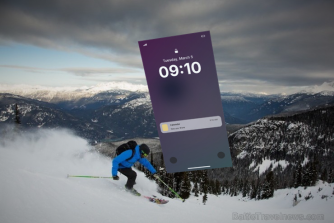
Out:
9 h 10 min
